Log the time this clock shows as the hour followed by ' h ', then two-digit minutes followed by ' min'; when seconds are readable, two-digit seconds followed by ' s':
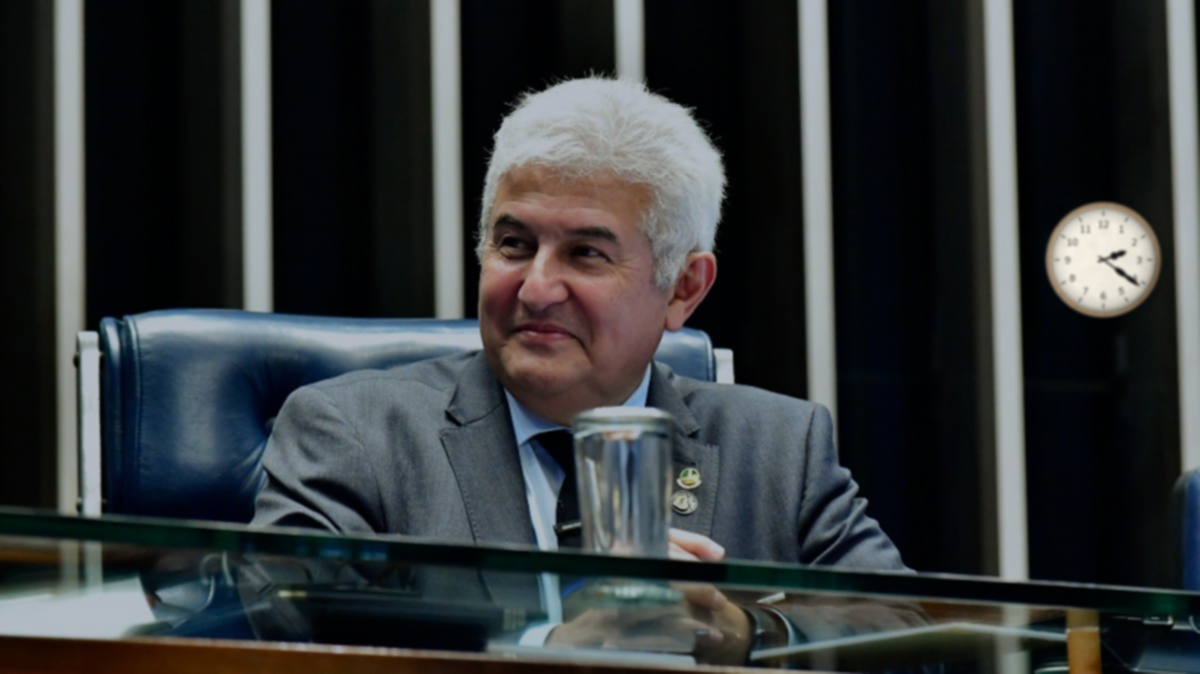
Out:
2 h 21 min
